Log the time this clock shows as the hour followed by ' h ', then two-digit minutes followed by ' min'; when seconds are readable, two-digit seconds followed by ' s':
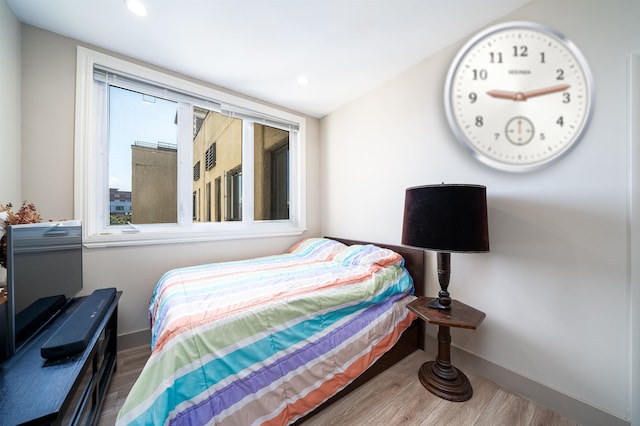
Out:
9 h 13 min
